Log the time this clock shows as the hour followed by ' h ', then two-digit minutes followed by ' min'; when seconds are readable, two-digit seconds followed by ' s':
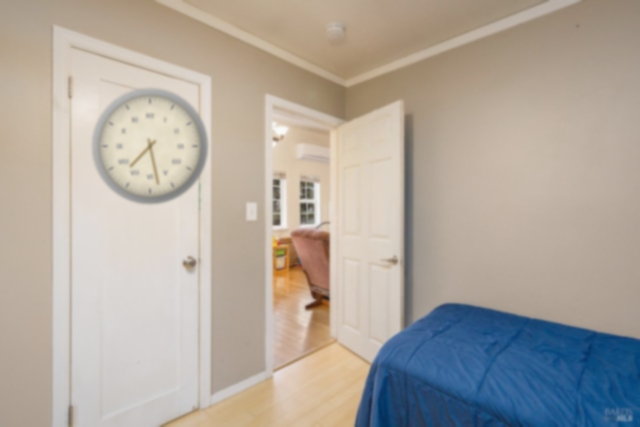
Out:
7 h 28 min
